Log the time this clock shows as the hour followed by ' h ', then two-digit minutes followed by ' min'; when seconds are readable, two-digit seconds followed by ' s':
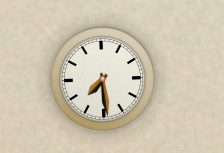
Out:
7 h 29 min
